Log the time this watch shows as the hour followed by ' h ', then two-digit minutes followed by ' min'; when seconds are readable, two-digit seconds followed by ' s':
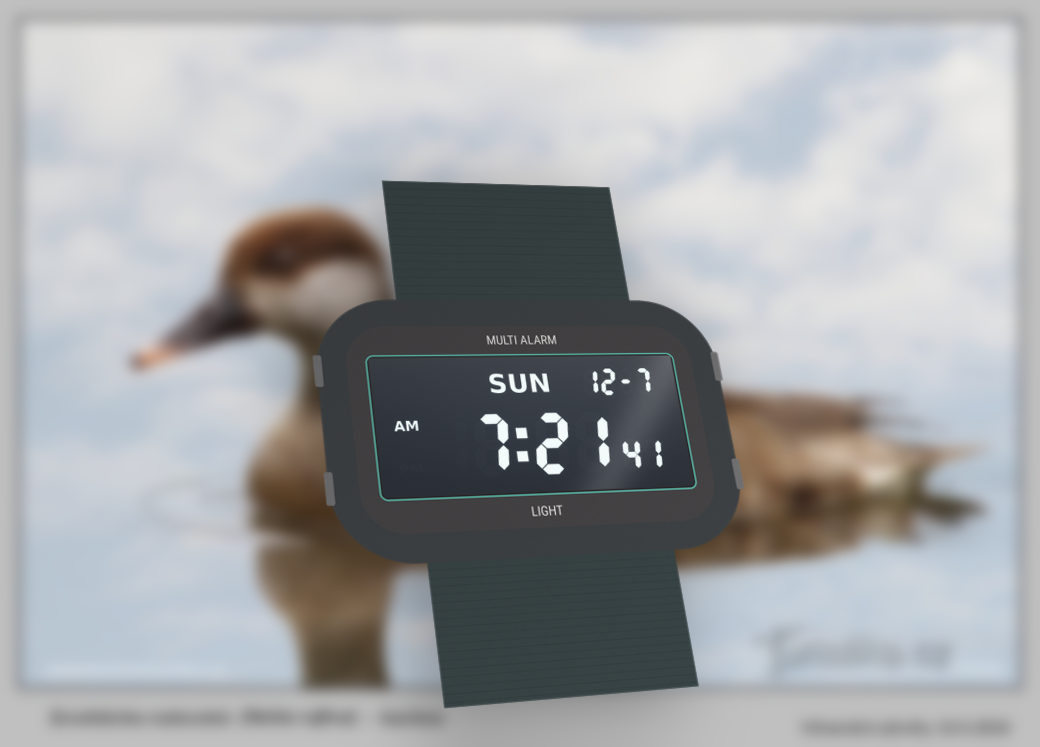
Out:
7 h 21 min 41 s
